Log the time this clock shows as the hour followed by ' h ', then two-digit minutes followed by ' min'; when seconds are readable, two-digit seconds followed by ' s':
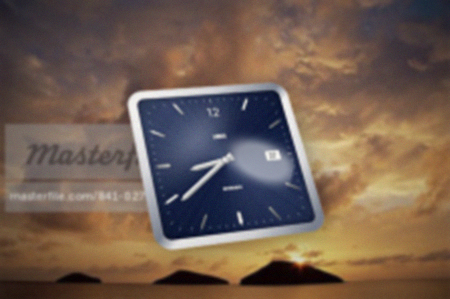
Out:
8 h 39 min
